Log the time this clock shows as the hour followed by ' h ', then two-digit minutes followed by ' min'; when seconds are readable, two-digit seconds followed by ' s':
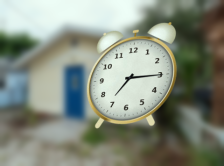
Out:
7 h 15 min
